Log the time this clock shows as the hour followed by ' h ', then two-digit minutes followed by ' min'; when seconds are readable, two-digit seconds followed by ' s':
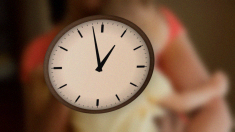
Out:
12 h 58 min
